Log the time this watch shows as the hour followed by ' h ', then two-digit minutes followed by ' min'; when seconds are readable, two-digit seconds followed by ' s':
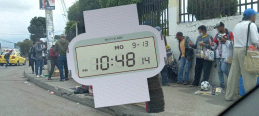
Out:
10 h 48 min 14 s
